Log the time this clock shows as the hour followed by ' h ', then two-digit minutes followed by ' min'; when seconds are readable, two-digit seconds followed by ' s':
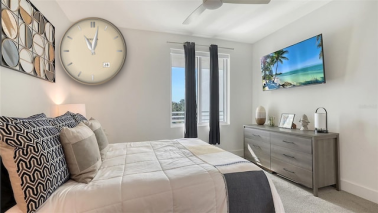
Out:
11 h 02 min
